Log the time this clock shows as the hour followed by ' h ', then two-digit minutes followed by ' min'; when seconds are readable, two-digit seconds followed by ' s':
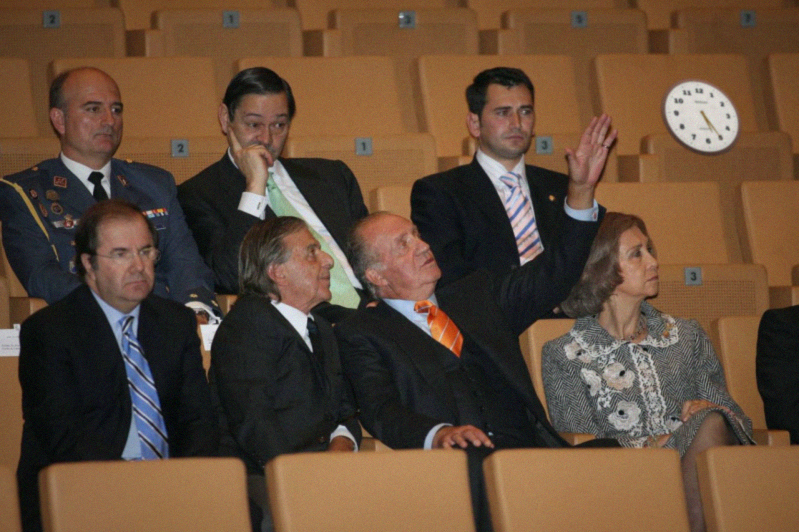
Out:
5 h 25 min
